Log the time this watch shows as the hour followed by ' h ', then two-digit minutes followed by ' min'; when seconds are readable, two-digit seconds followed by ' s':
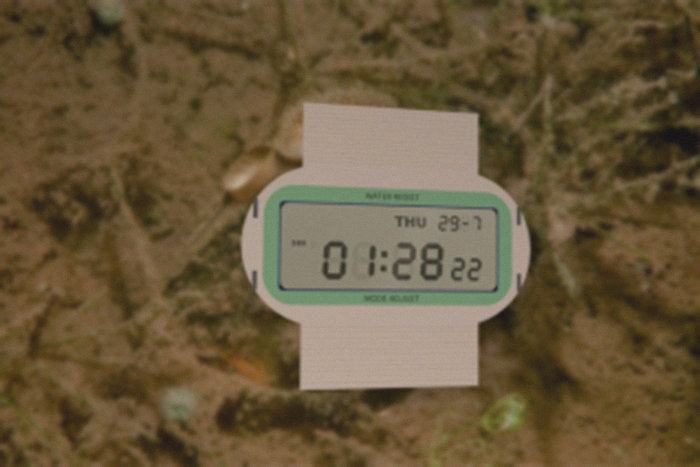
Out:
1 h 28 min 22 s
